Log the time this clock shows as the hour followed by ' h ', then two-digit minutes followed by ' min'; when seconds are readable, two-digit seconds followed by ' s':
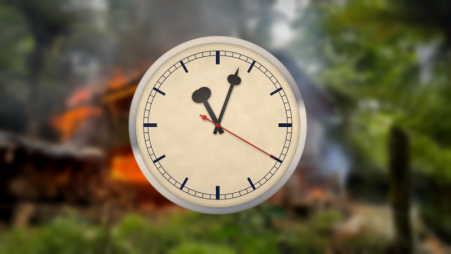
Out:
11 h 03 min 20 s
